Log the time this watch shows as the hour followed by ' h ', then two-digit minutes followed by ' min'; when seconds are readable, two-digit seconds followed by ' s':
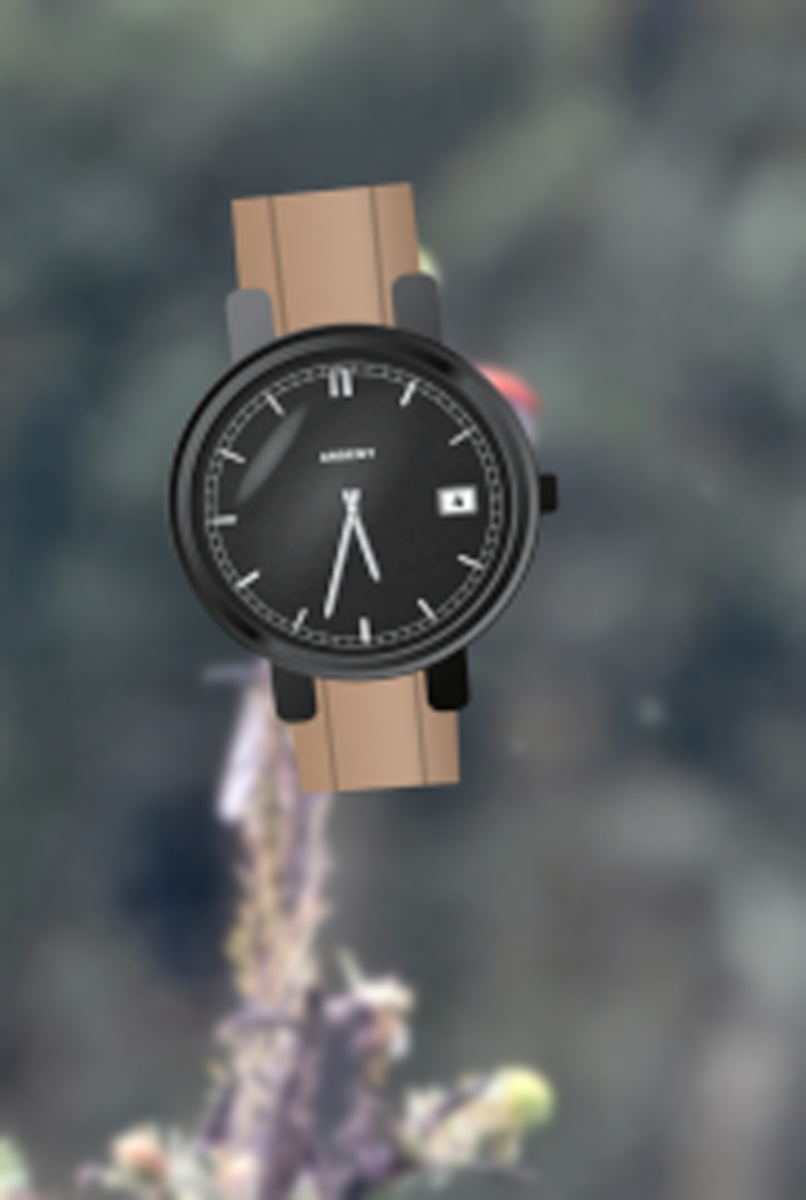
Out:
5 h 33 min
